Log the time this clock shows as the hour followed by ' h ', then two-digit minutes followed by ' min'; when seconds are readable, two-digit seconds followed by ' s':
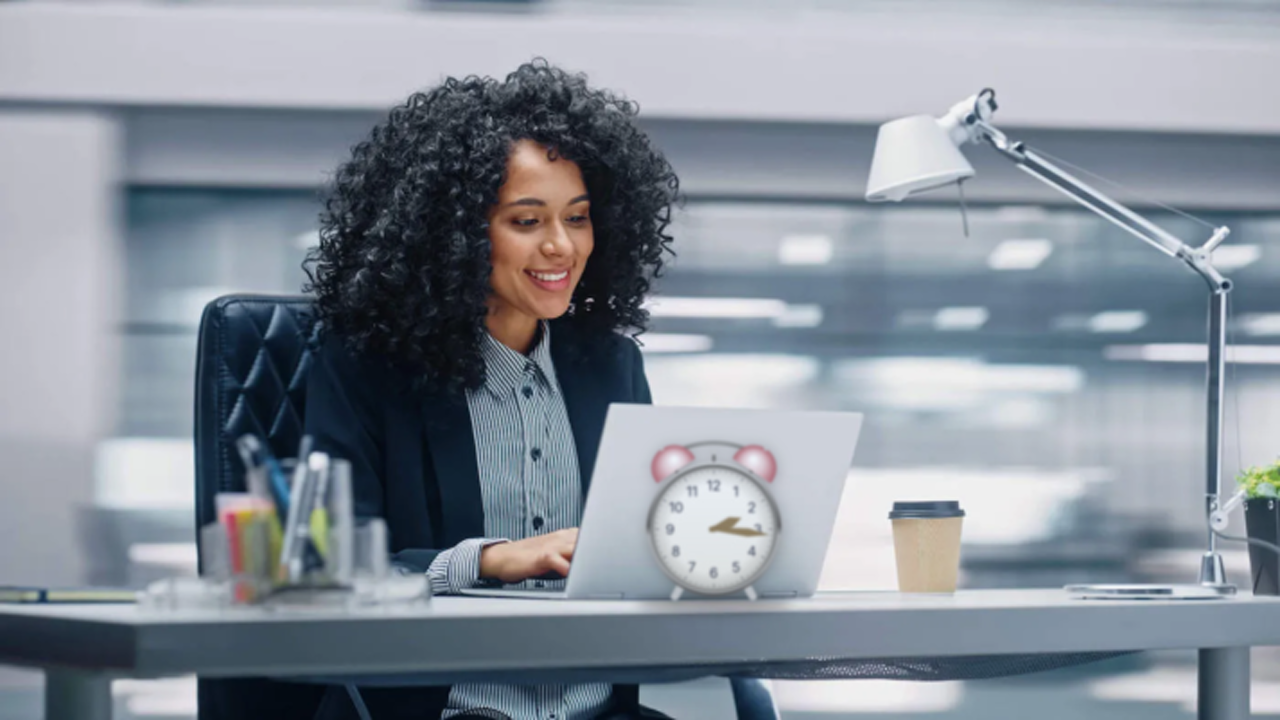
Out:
2 h 16 min
